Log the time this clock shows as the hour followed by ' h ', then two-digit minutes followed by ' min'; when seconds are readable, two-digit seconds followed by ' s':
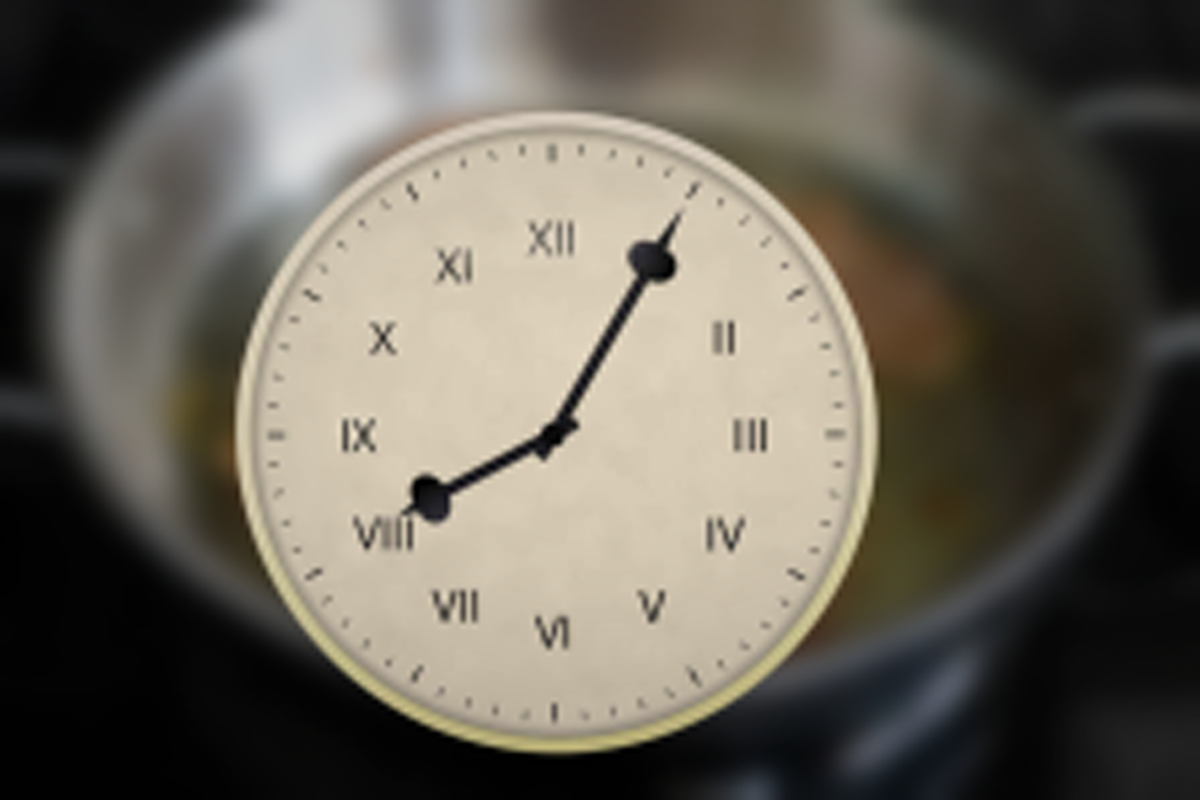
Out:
8 h 05 min
